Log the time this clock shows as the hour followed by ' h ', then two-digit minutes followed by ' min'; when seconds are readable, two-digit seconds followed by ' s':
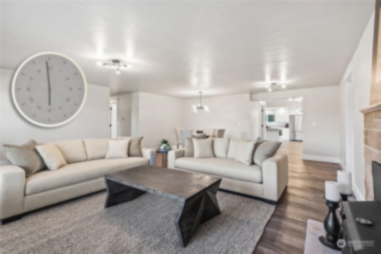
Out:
5 h 59 min
